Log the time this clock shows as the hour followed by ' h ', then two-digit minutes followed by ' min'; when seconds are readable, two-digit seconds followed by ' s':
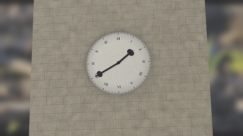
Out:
1 h 40 min
